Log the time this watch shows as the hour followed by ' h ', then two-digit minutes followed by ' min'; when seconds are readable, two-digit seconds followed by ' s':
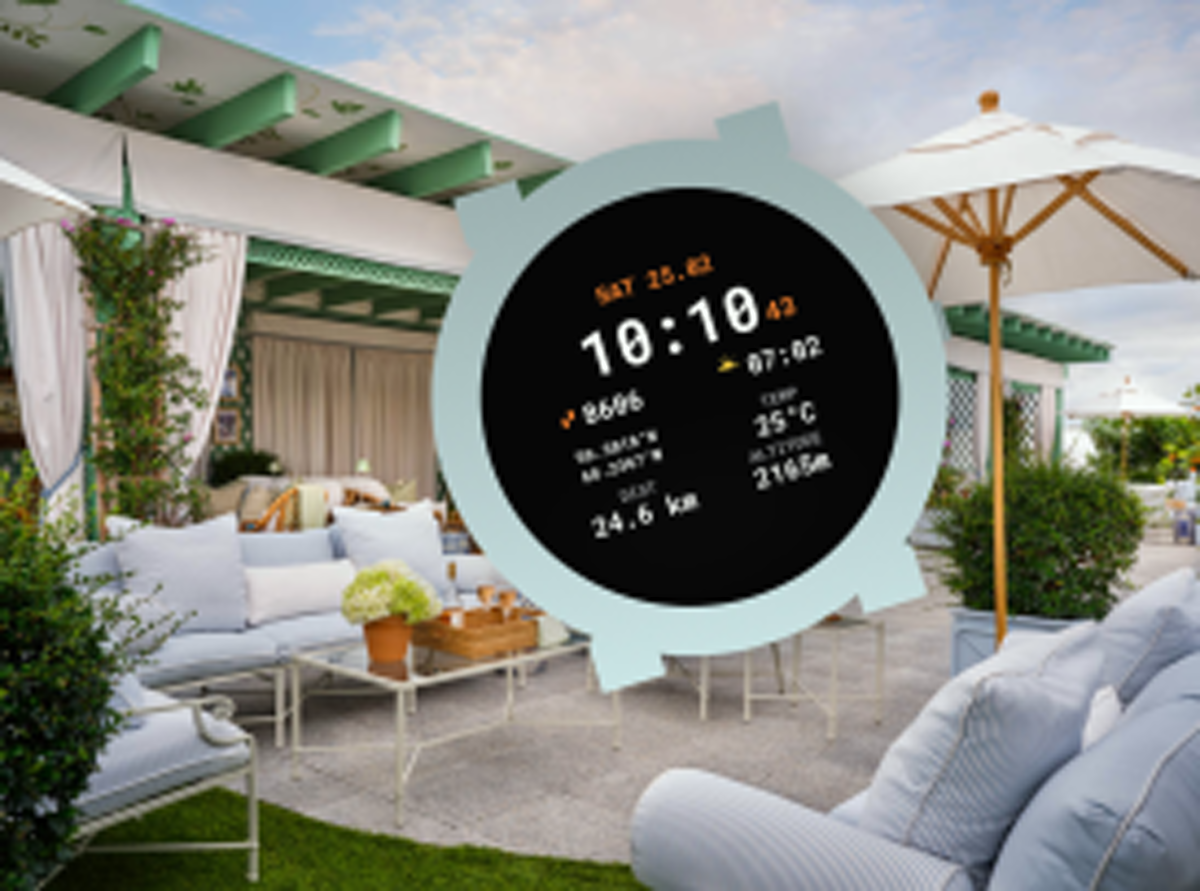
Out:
10 h 10 min
